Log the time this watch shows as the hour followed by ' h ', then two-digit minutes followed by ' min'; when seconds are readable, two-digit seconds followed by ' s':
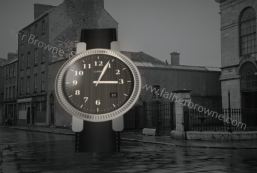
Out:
3 h 04 min
